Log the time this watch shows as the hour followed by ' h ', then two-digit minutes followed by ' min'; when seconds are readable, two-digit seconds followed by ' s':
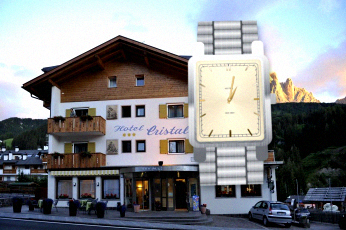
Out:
1 h 02 min
